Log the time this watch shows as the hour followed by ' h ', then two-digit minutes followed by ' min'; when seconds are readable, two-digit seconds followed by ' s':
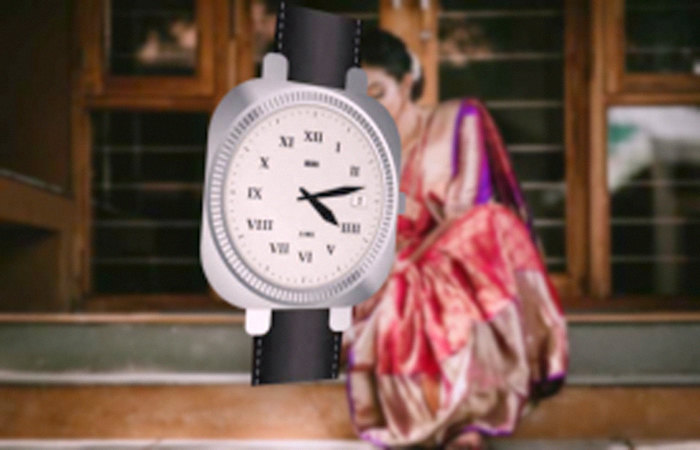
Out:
4 h 13 min
